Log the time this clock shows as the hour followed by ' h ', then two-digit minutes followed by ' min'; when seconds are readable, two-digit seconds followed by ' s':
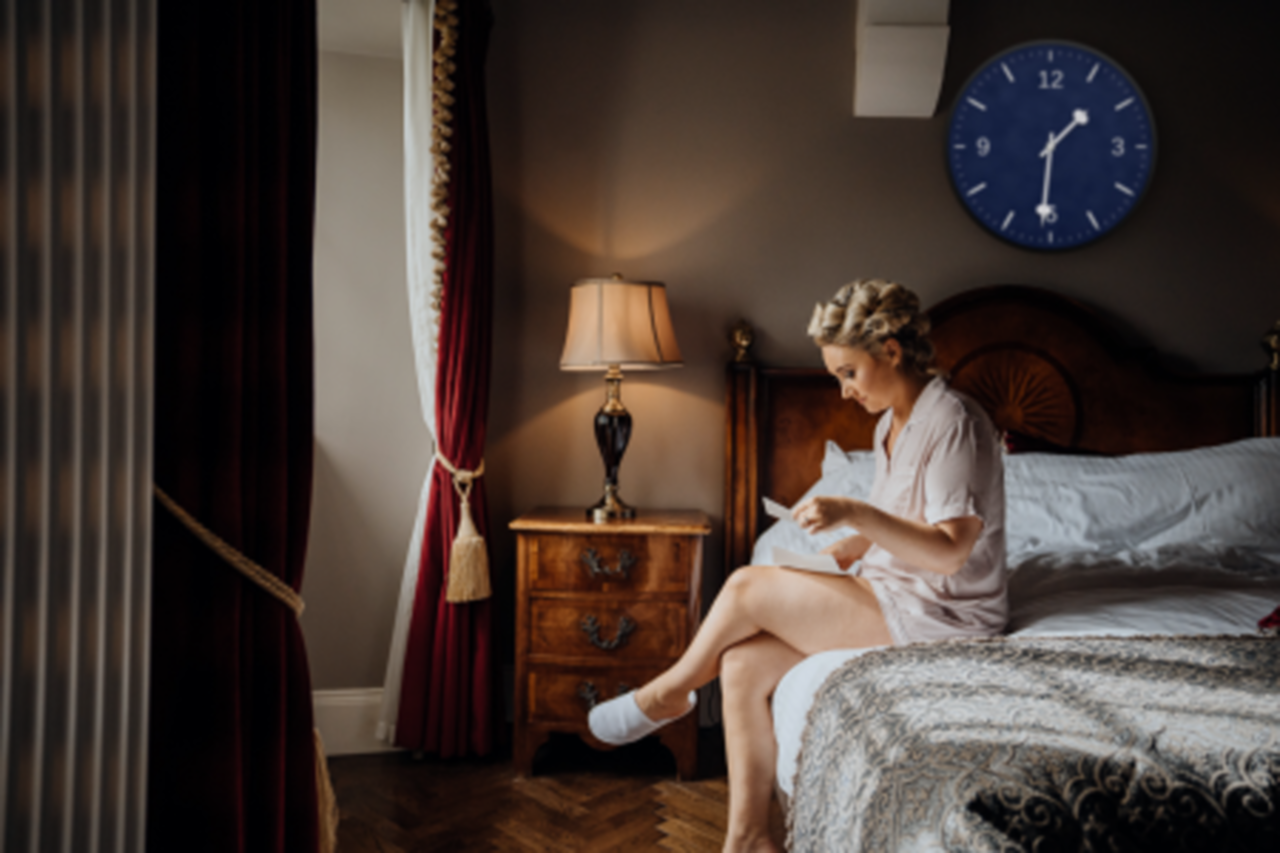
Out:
1 h 31 min
